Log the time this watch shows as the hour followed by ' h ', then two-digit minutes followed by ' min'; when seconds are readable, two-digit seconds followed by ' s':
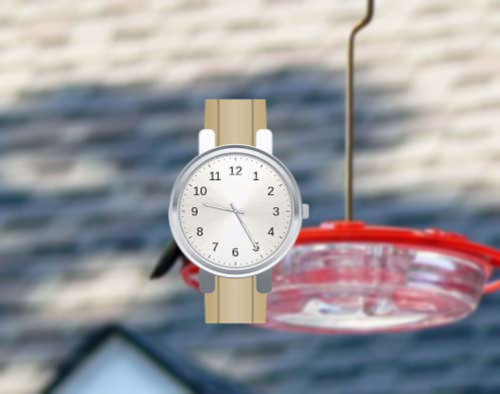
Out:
9 h 25 min
